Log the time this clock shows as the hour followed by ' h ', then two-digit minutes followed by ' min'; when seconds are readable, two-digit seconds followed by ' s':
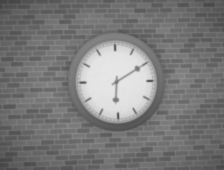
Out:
6 h 10 min
